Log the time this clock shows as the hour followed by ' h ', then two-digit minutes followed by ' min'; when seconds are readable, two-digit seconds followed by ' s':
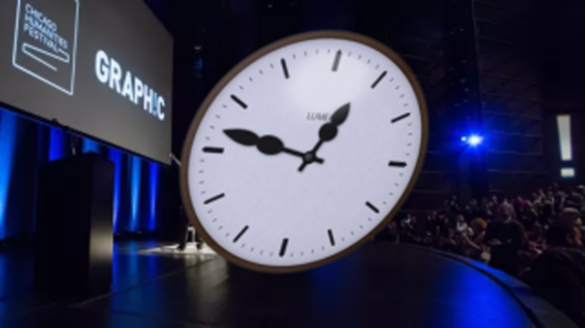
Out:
12 h 47 min
